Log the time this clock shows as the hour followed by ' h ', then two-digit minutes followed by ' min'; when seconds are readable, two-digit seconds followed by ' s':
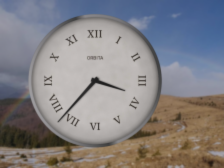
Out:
3 h 37 min
